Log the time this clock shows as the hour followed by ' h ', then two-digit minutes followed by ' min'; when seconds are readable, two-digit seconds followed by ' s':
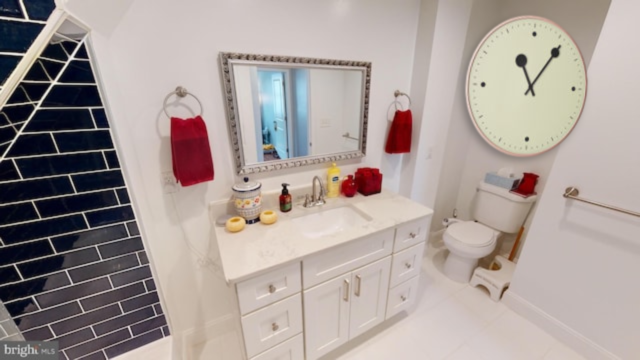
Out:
11 h 06 min
